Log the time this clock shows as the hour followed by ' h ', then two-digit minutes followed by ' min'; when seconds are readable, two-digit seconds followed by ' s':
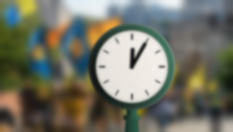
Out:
12 h 05 min
